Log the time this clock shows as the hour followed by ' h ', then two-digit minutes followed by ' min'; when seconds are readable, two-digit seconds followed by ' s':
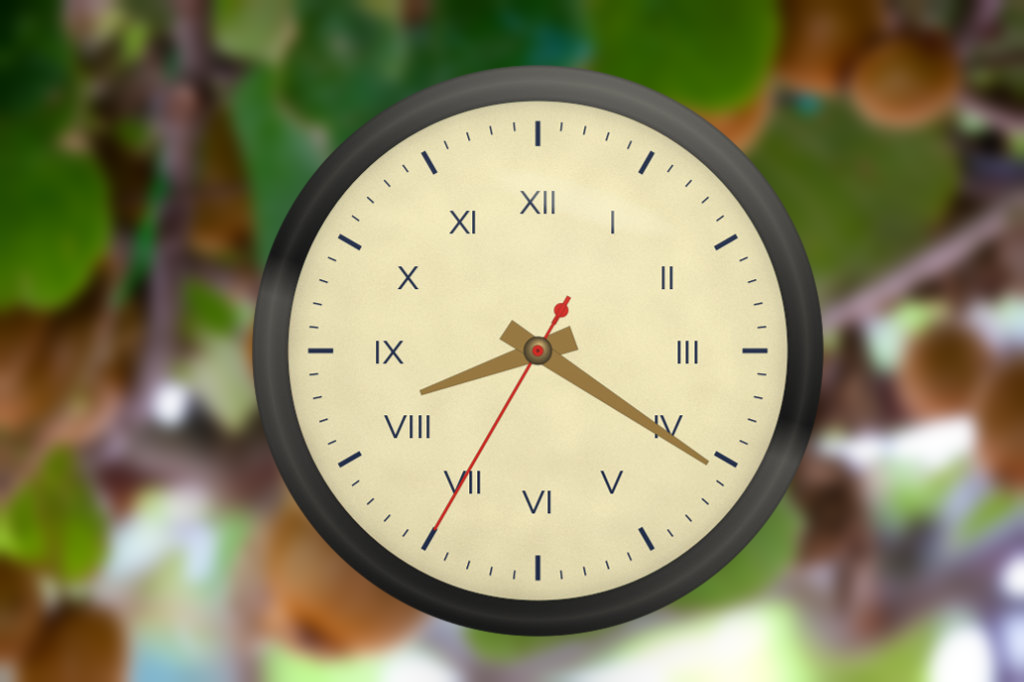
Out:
8 h 20 min 35 s
